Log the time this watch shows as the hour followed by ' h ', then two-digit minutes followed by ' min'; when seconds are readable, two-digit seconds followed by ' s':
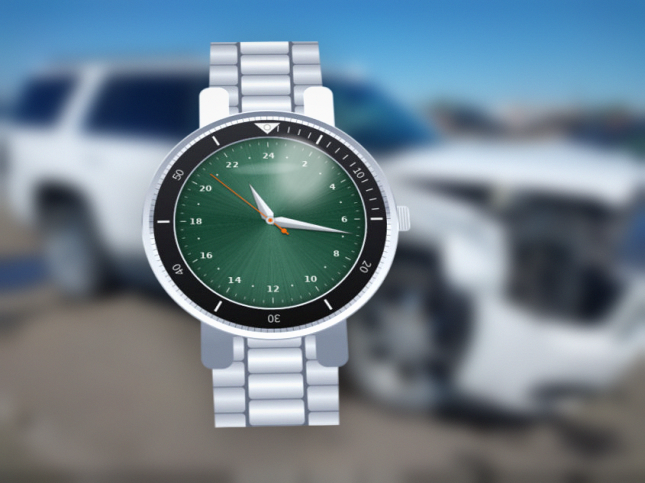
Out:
22 h 16 min 52 s
